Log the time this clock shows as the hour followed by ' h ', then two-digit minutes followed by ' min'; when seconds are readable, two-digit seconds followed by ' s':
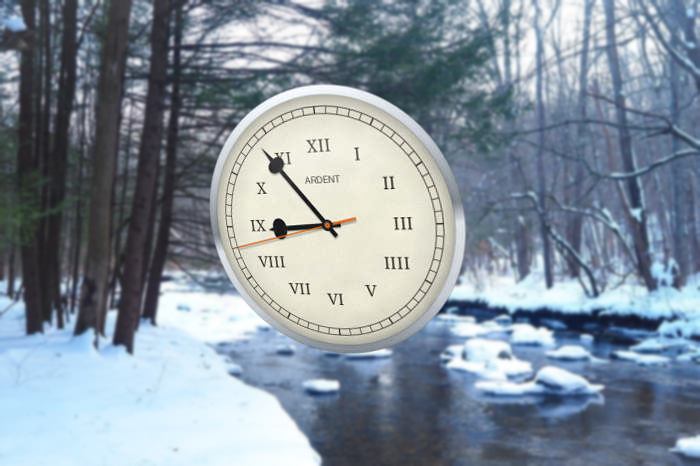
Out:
8 h 53 min 43 s
